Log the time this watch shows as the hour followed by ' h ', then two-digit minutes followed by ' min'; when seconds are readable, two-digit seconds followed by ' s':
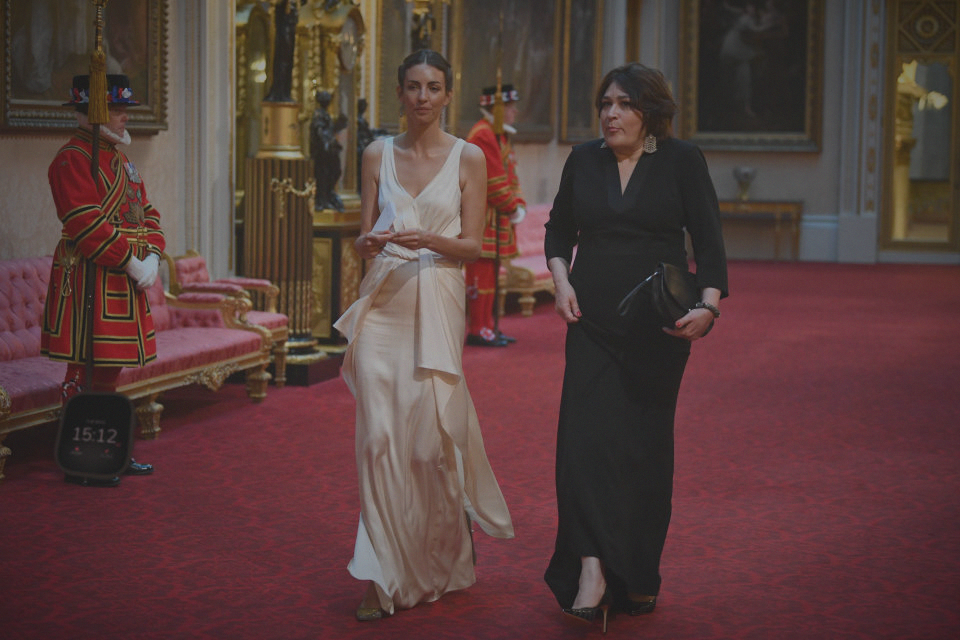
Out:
15 h 12 min
